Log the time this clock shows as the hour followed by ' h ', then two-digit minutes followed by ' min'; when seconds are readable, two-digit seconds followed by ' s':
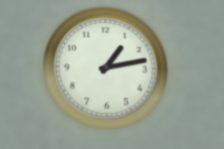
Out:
1 h 13 min
